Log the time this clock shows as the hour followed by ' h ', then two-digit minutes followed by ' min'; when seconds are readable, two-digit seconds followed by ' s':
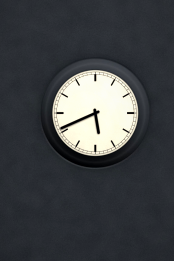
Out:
5 h 41 min
